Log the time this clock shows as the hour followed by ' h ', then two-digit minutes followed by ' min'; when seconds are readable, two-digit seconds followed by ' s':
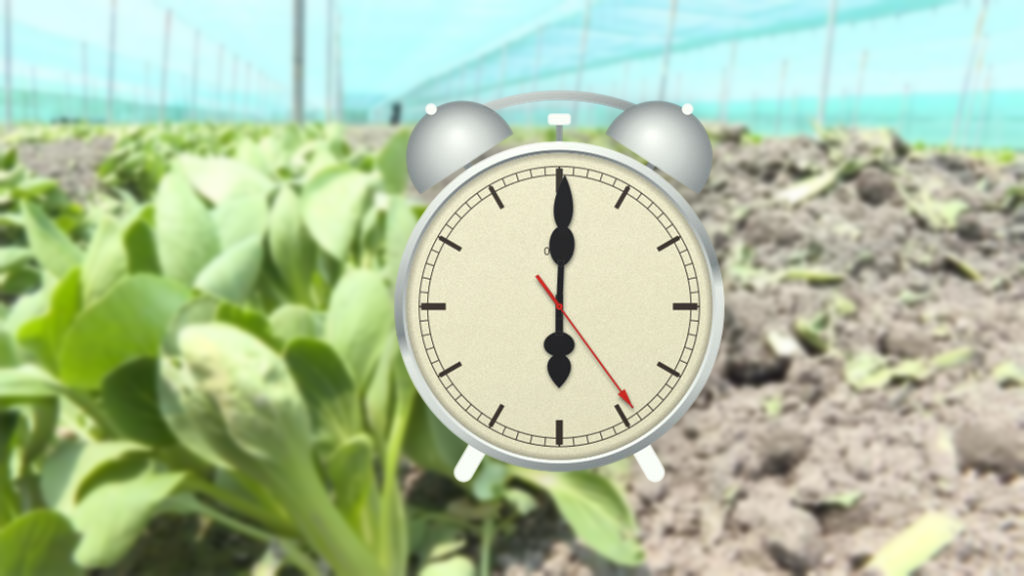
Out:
6 h 00 min 24 s
